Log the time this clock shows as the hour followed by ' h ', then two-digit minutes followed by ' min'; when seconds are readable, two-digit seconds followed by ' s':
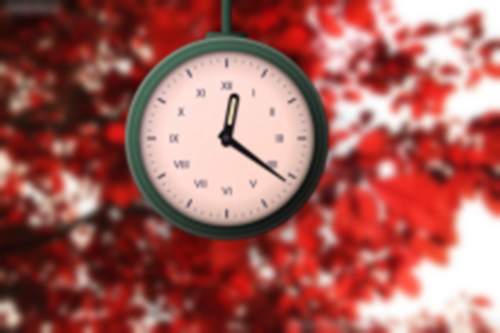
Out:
12 h 21 min
